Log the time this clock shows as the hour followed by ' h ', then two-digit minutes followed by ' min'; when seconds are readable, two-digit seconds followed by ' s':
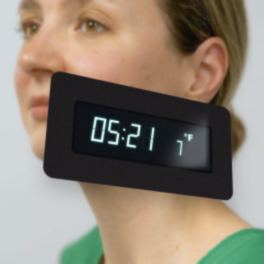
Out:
5 h 21 min
